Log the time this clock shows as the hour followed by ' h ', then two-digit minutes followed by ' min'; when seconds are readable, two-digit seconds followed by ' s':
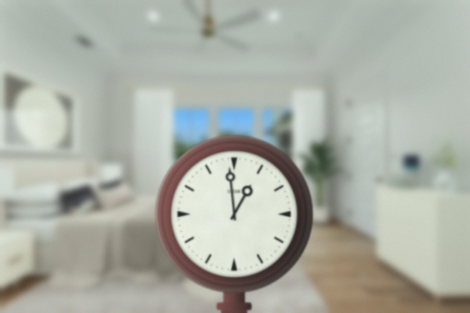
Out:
12 h 59 min
